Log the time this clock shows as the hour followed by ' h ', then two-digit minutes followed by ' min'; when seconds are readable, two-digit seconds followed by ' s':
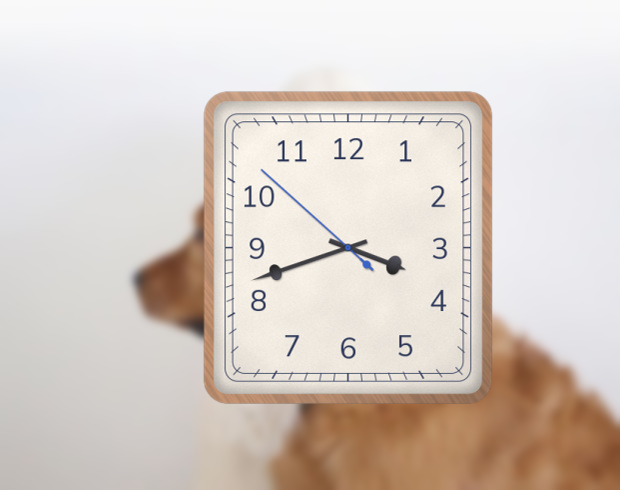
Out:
3 h 41 min 52 s
